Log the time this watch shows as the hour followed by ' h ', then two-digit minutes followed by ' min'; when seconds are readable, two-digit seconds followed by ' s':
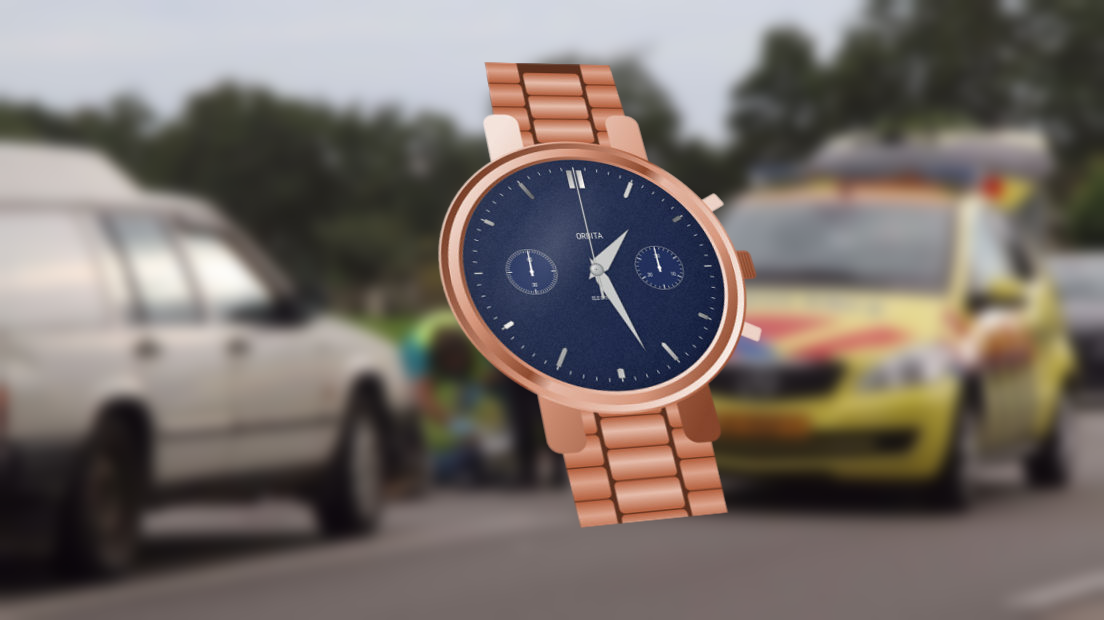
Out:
1 h 27 min
